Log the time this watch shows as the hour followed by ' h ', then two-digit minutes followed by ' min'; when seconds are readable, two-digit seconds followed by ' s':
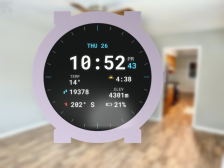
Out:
10 h 52 min 43 s
